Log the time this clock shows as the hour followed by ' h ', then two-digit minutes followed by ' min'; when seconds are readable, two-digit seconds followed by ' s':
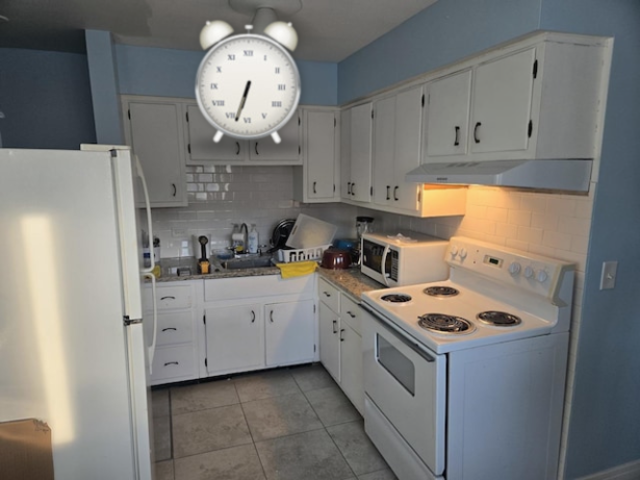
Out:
6 h 33 min
